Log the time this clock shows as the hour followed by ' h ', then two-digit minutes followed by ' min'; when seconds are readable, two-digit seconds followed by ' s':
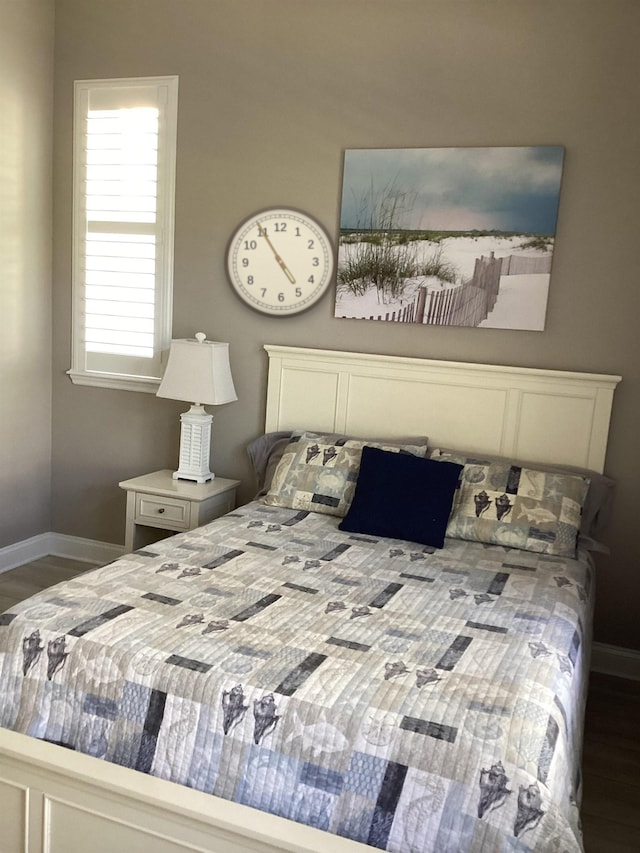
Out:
4 h 55 min
